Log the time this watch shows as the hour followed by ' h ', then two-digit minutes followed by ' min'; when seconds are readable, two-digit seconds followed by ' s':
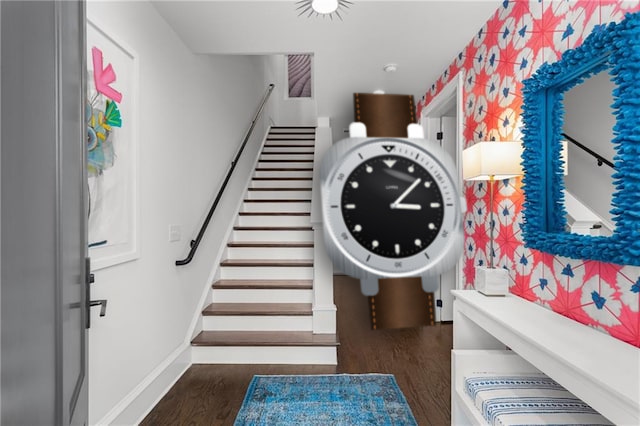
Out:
3 h 08 min
